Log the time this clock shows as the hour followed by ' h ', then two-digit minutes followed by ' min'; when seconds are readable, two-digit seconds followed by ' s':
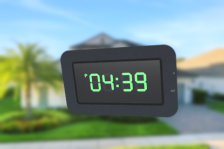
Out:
4 h 39 min
